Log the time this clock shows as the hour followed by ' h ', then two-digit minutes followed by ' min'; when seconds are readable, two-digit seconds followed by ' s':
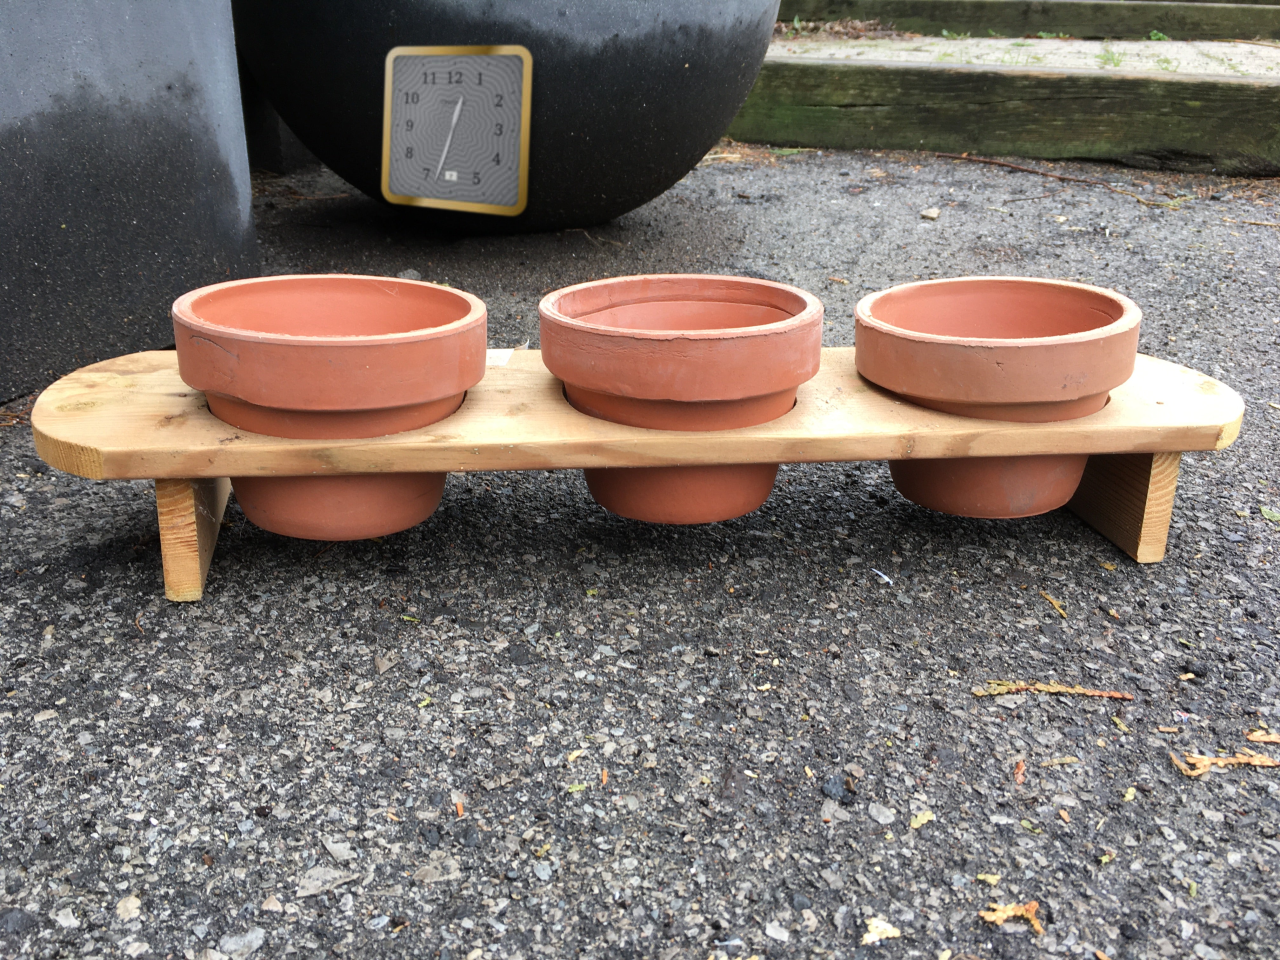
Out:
12 h 33 min
